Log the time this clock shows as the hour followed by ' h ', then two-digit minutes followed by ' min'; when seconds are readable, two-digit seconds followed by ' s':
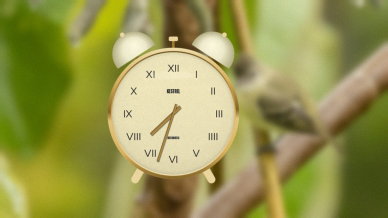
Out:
7 h 33 min
